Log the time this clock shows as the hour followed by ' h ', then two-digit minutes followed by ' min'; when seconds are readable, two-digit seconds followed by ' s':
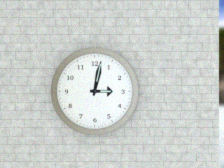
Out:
3 h 02 min
